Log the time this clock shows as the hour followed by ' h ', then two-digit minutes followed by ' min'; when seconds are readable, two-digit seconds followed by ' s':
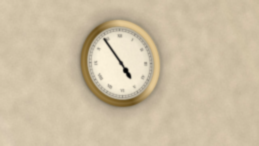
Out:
4 h 54 min
